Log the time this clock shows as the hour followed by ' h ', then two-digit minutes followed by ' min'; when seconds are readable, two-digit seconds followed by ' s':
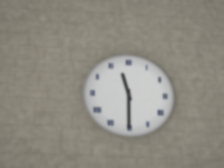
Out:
11 h 30 min
